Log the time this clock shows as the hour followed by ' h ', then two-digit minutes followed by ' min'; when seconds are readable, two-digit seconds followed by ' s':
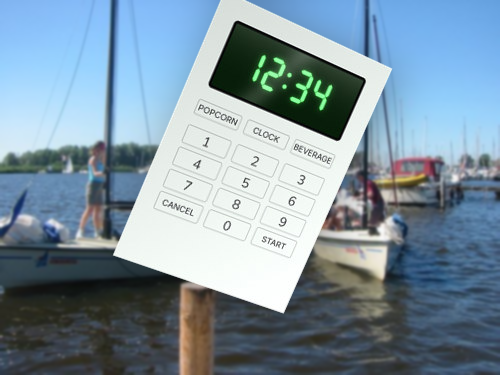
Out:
12 h 34 min
